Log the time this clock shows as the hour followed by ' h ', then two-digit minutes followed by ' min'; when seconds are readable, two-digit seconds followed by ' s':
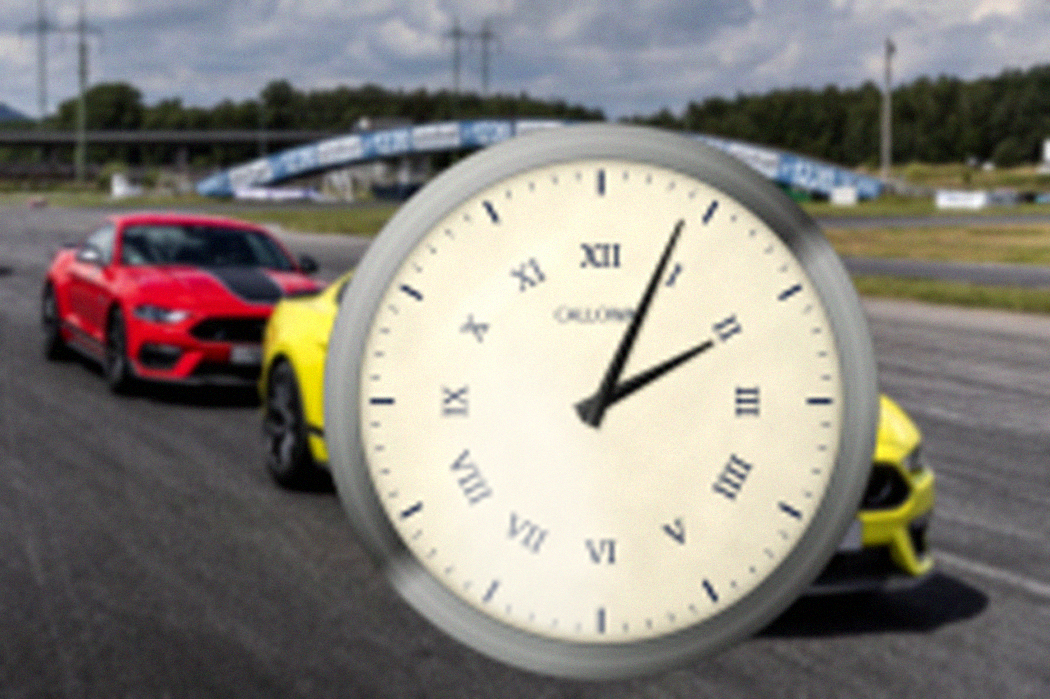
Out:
2 h 04 min
